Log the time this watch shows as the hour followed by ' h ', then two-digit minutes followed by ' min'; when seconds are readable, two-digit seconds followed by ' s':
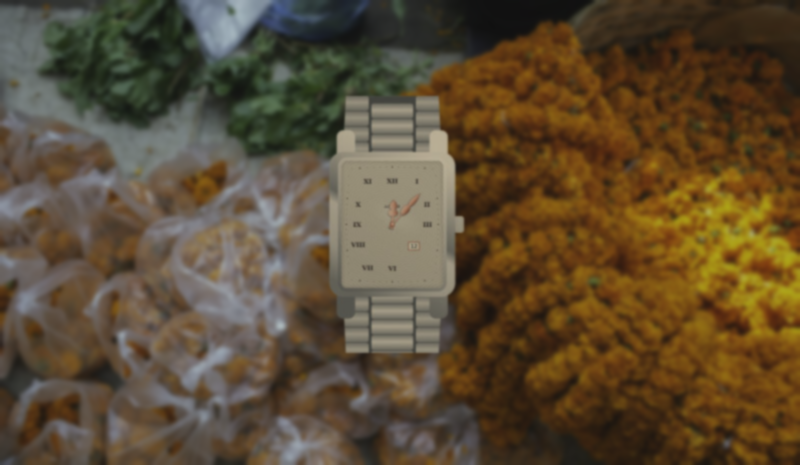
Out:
12 h 07 min
